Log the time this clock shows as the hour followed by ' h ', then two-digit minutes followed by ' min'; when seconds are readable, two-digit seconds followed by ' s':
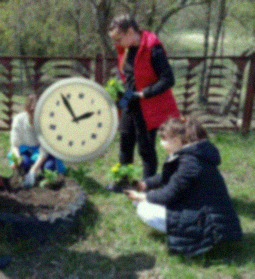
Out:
1 h 53 min
